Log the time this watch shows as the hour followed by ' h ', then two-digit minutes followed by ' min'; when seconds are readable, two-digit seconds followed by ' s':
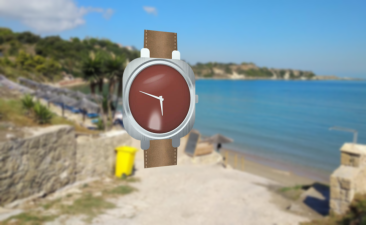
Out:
5 h 48 min
